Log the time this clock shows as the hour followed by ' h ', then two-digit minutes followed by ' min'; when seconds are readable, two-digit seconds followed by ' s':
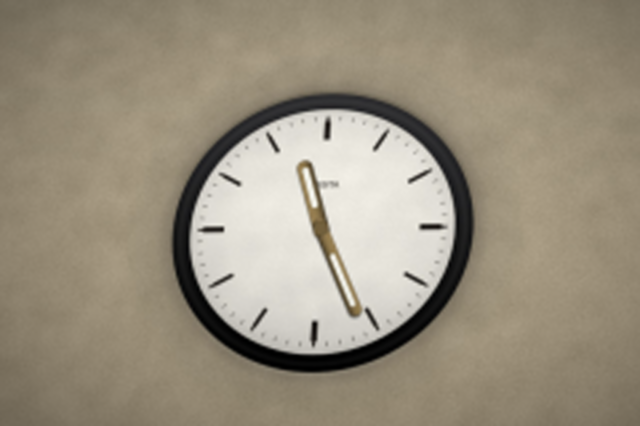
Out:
11 h 26 min
